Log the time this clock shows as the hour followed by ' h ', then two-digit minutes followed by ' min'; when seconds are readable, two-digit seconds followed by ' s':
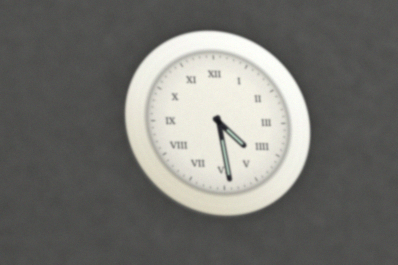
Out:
4 h 29 min
